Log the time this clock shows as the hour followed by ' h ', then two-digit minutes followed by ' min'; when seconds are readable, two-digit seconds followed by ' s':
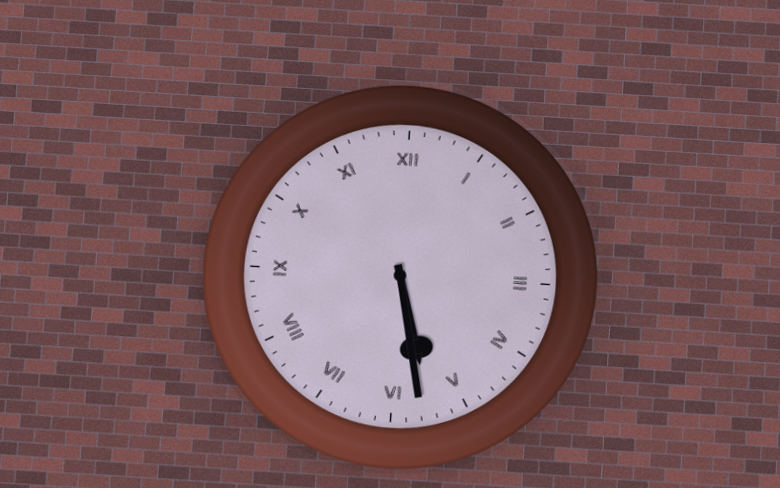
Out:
5 h 28 min
